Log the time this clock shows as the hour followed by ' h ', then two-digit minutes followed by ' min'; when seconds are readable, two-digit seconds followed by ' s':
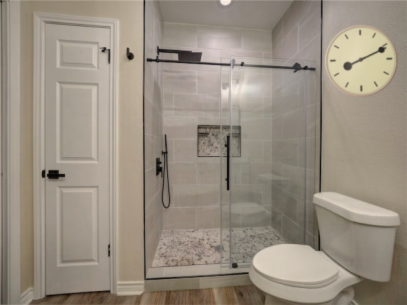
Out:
8 h 11 min
